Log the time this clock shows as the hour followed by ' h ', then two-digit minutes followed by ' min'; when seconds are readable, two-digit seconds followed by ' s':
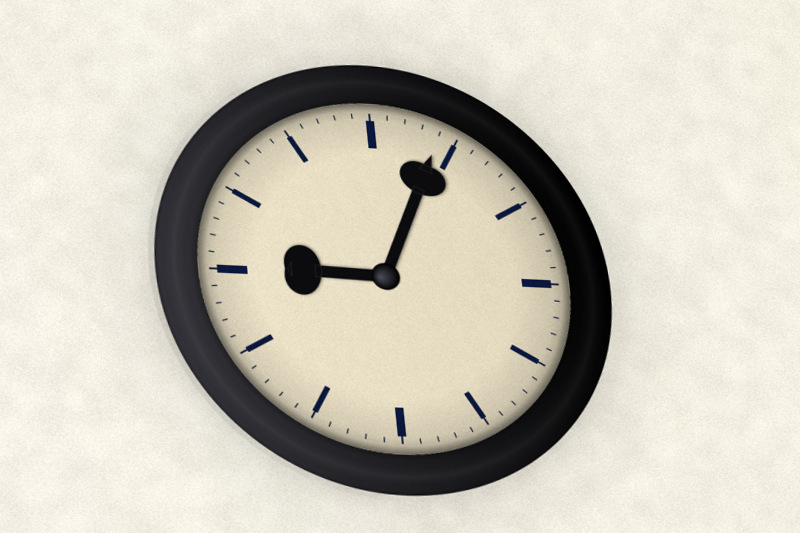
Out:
9 h 04 min
